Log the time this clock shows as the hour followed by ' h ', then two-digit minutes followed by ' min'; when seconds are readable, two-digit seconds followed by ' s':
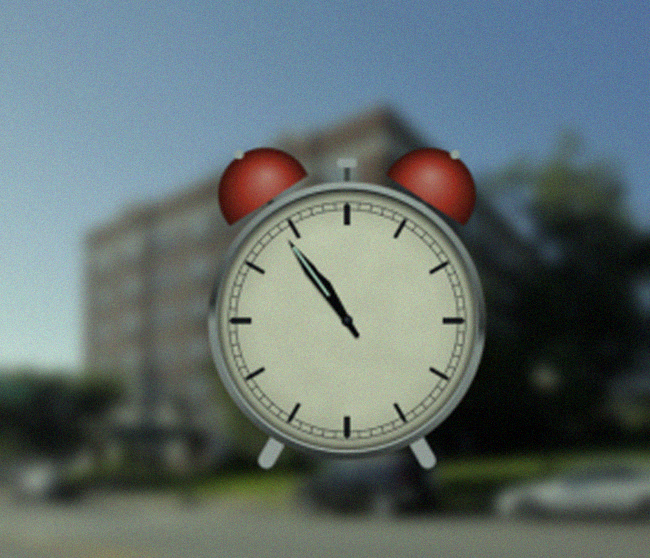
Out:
10 h 54 min
